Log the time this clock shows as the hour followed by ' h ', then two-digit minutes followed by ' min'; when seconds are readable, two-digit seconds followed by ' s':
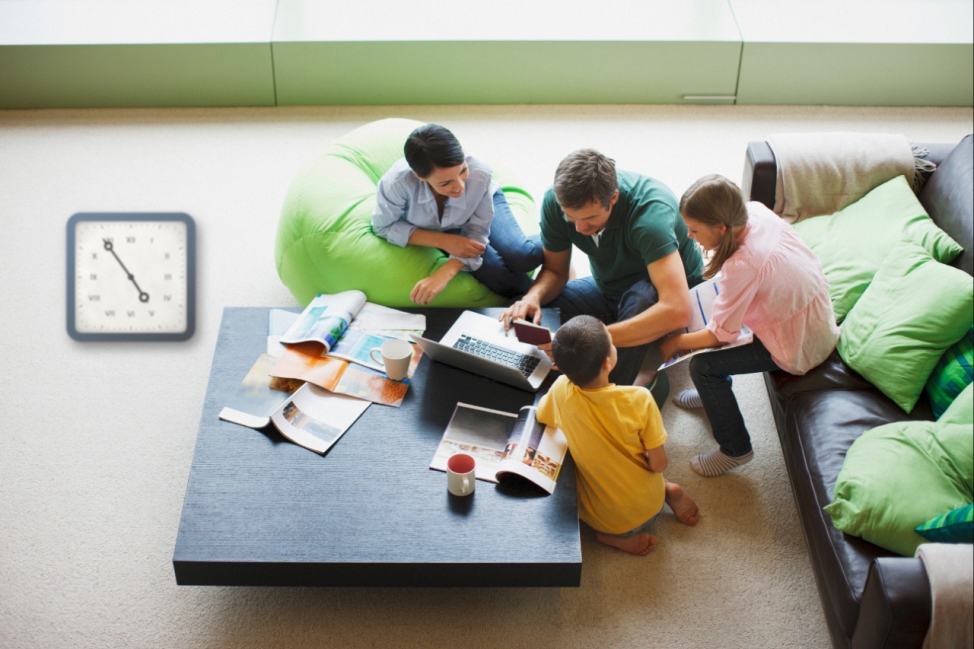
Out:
4 h 54 min
